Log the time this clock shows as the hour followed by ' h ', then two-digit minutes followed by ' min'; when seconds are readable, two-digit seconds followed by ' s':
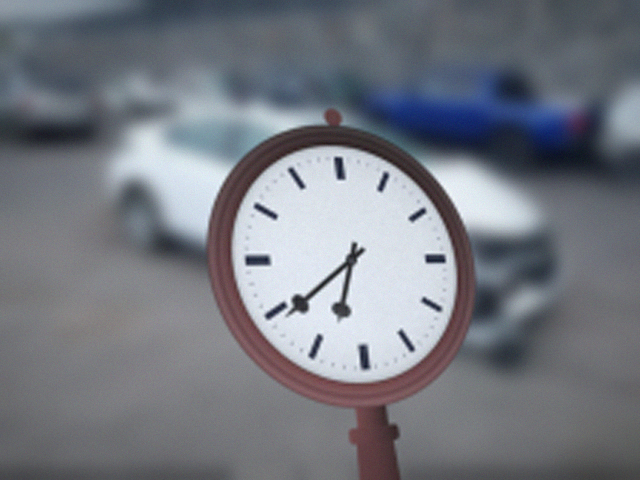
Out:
6 h 39 min
